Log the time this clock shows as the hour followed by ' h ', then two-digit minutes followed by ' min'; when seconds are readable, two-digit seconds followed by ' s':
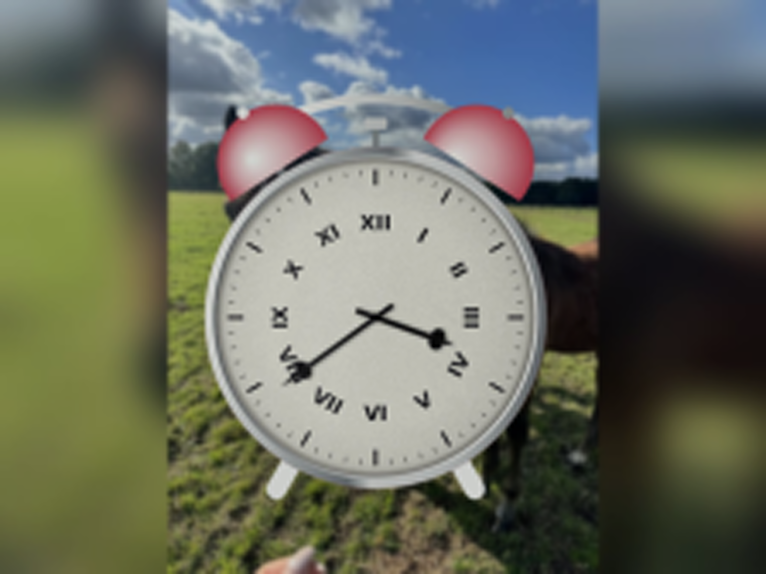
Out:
3 h 39 min
